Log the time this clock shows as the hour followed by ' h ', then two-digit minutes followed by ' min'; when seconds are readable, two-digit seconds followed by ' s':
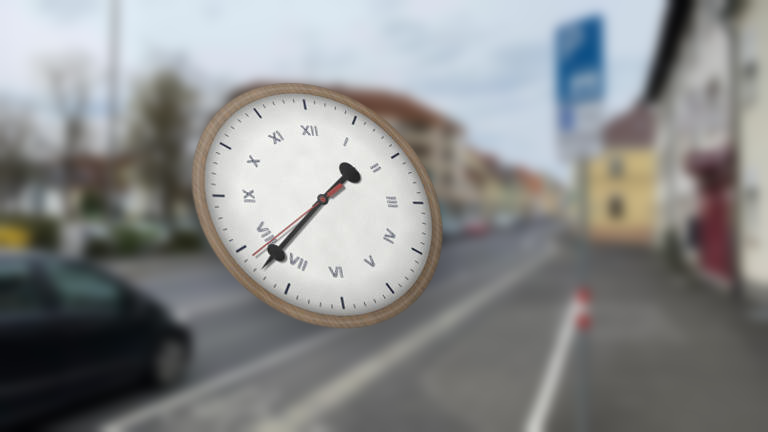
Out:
1 h 37 min 39 s
